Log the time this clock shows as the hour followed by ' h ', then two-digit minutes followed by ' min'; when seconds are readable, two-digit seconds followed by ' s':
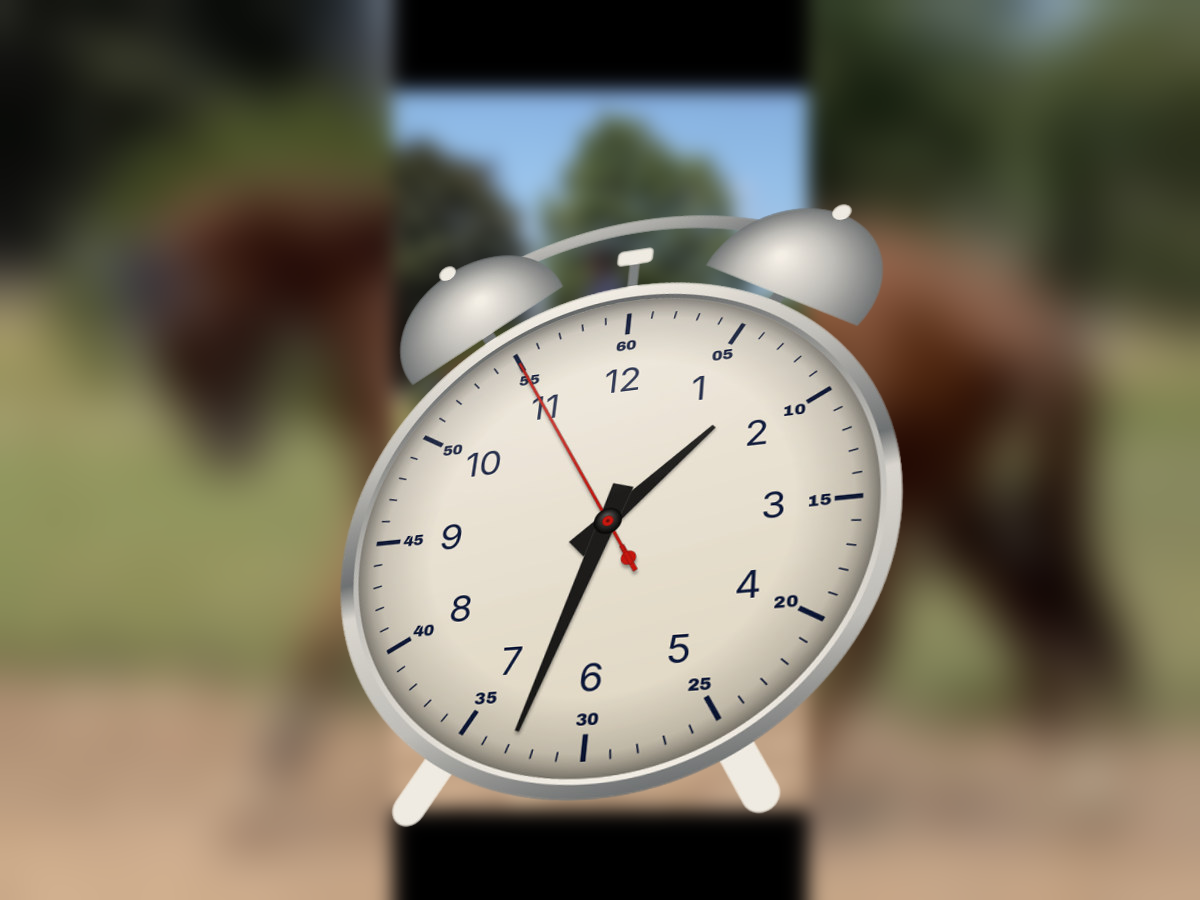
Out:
1 h 32 min 55 s
